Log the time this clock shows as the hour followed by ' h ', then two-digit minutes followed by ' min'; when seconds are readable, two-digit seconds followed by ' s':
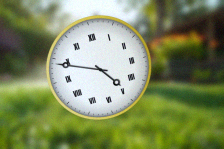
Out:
4 h 49 min
